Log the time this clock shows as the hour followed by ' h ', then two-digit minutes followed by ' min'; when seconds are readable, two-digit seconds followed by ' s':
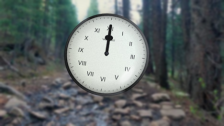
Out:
12 h 00 min
